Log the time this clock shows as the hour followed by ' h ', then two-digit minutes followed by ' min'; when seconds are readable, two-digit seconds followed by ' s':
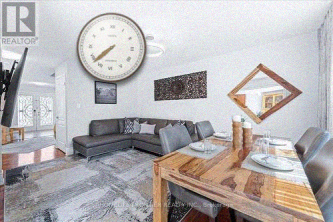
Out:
7 h 38 min
